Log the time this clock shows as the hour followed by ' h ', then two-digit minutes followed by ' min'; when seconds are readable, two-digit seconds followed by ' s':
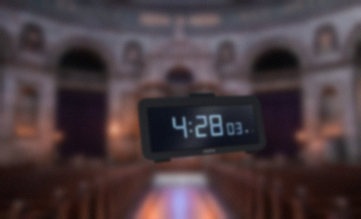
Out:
4 h 28 min
